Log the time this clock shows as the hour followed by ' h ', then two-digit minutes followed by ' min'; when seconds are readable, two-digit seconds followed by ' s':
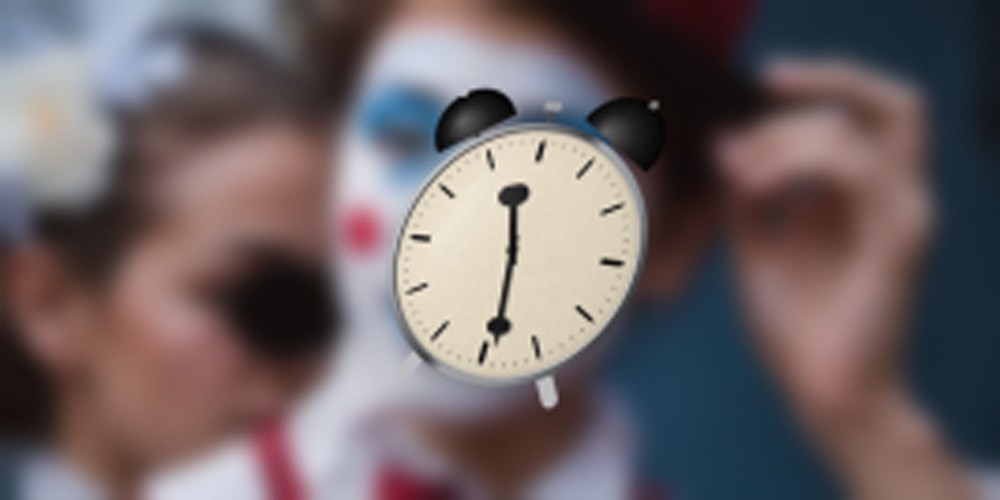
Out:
11 h 29 min
